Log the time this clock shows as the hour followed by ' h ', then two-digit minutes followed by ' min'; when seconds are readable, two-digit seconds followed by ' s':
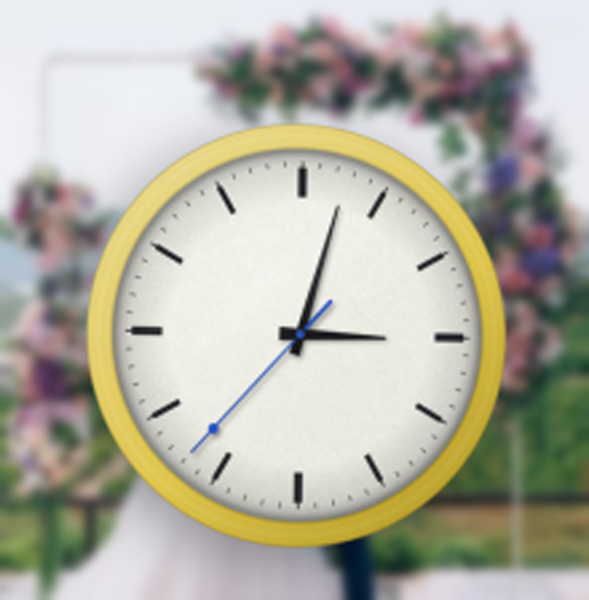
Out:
3 h 02 min 37 s
